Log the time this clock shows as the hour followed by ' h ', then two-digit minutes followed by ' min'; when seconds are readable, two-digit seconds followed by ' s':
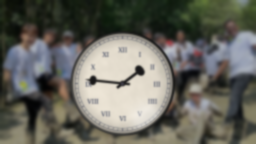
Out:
1 h 46 min
